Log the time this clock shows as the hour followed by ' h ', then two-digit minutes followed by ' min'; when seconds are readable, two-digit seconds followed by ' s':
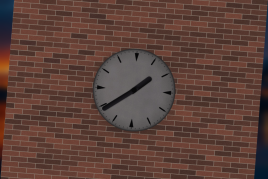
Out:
1 h 39 min
